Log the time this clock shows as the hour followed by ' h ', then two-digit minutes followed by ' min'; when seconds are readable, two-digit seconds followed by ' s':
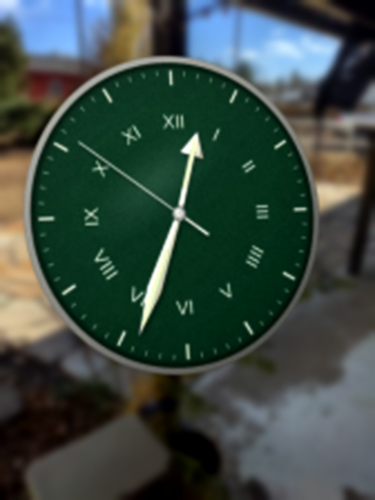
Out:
12 h 33 min 51 s
